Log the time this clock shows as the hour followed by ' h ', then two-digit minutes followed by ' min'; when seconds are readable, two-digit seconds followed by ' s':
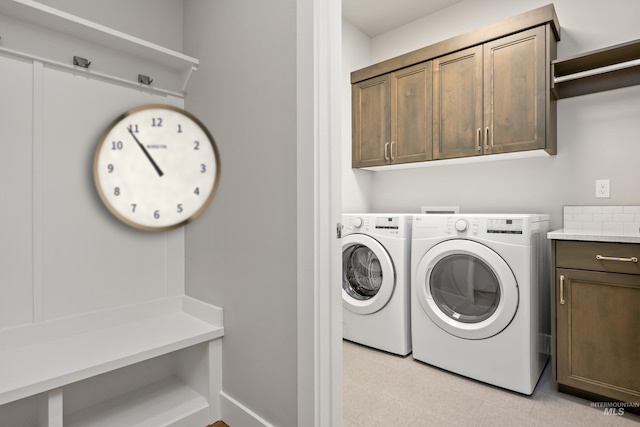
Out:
10 h 54 min
